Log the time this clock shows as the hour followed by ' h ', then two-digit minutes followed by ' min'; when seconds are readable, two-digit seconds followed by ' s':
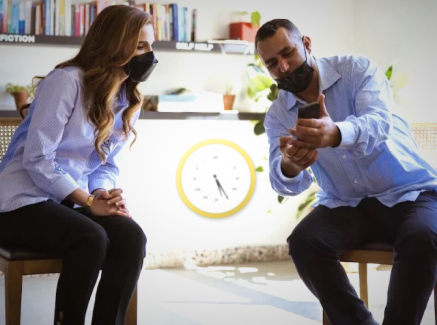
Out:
5 h 25 min
